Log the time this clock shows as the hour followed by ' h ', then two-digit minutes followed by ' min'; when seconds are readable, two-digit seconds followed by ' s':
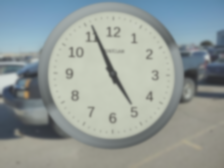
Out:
4 h 56 min
